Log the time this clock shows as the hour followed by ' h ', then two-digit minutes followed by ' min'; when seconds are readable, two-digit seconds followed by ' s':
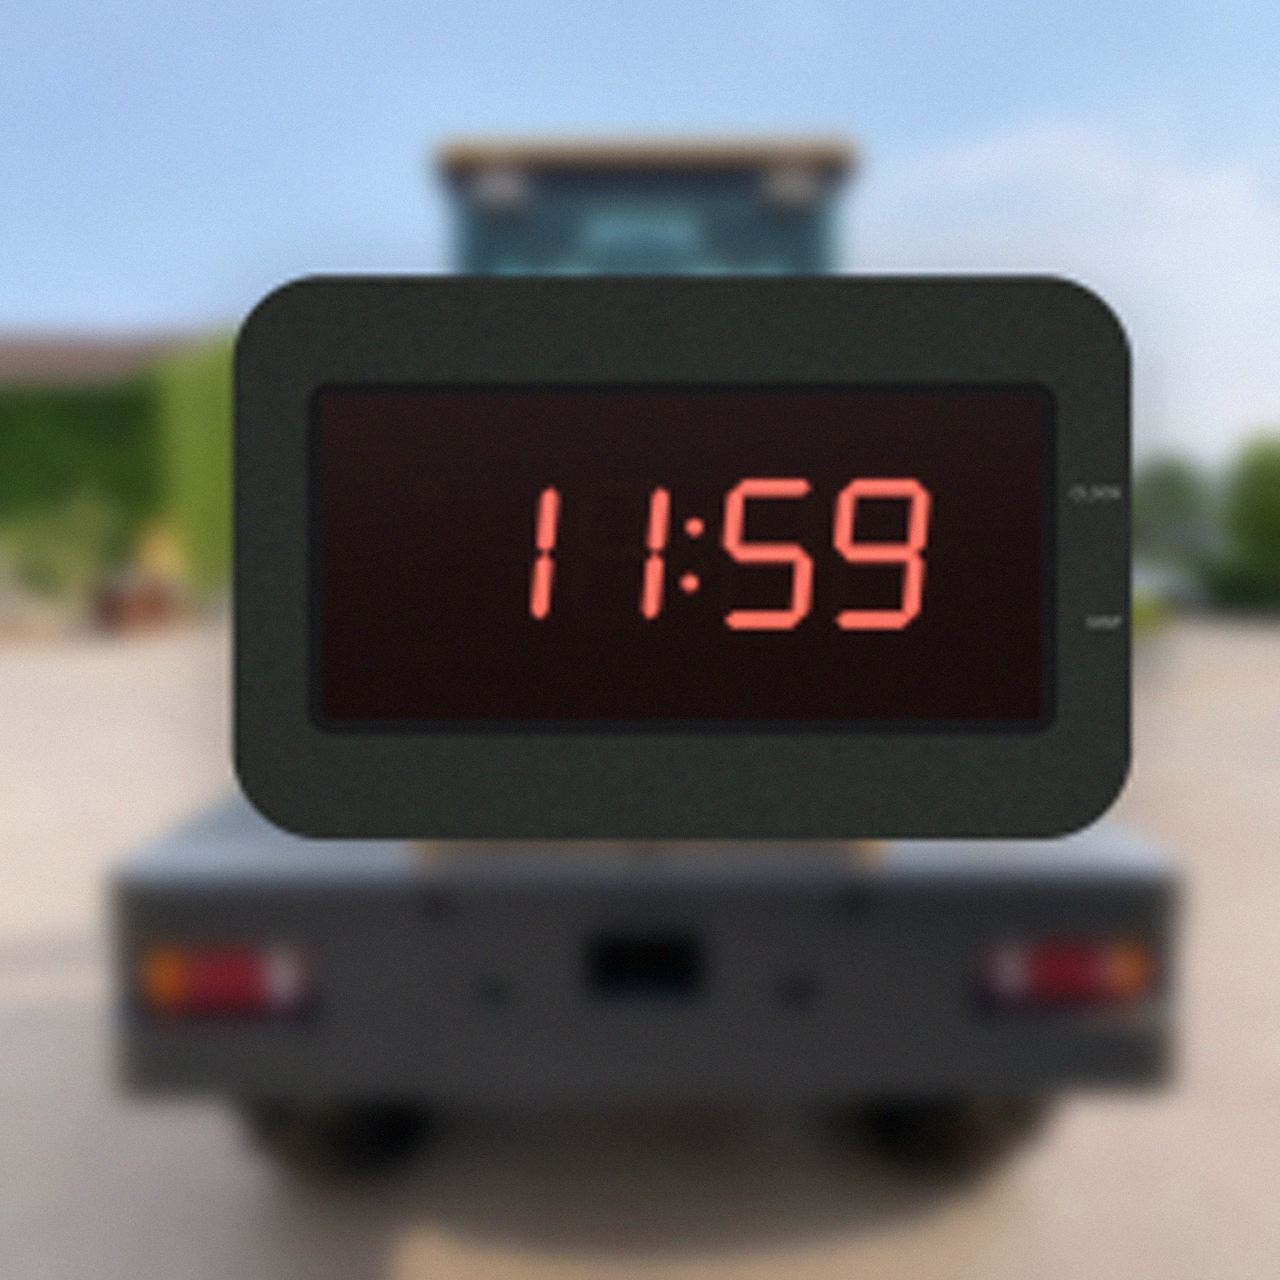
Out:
11 h 59 min
